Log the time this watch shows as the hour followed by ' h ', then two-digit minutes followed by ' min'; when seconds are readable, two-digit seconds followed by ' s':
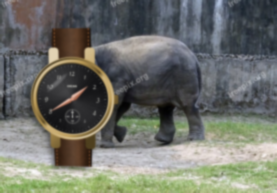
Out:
1 h 40 min
